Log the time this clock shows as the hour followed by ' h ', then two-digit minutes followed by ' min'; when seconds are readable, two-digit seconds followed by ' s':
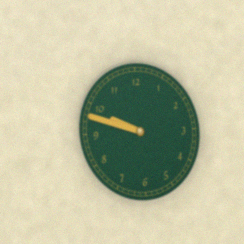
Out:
9 h 48 min
